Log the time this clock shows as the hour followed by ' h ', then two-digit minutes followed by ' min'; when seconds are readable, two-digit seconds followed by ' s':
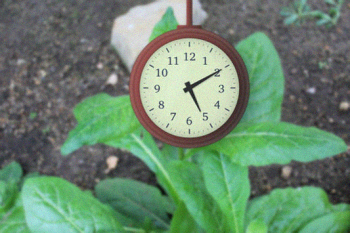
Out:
5 h 10 min
